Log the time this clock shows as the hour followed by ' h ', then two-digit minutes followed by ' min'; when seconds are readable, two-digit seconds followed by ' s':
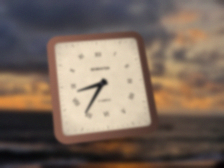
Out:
8 h 36 min
